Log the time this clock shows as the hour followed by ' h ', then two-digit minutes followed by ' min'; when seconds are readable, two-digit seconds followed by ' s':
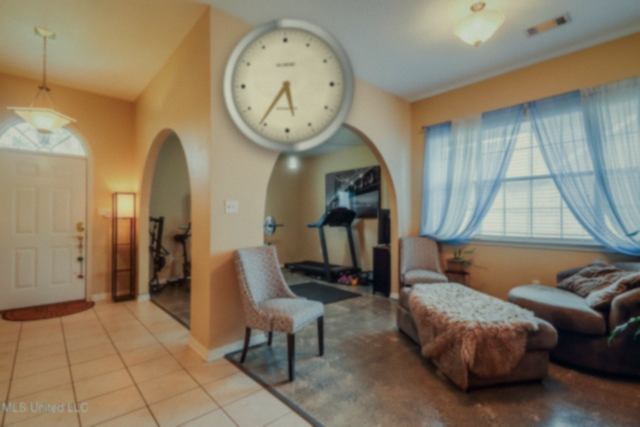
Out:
5 h 36 min
